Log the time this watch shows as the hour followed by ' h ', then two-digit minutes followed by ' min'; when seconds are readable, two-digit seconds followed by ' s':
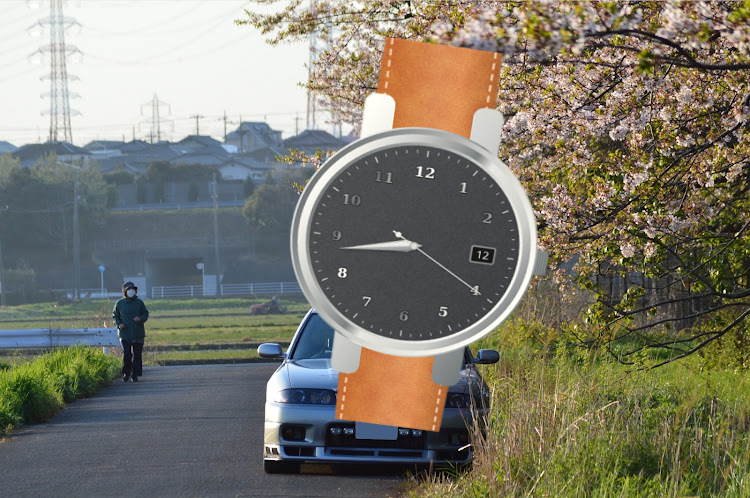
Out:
8 h 43 min 20 s
